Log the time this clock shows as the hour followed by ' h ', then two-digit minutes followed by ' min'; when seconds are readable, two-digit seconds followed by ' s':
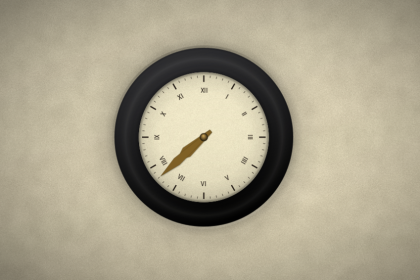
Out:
7 h 38 min
